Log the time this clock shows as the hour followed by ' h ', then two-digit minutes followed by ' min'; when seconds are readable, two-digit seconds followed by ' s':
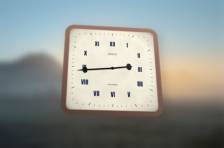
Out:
2 h 44 min
